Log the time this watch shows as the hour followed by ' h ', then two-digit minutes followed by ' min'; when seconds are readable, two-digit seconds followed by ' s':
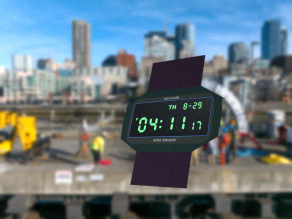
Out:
4 h 11 min 17 s
